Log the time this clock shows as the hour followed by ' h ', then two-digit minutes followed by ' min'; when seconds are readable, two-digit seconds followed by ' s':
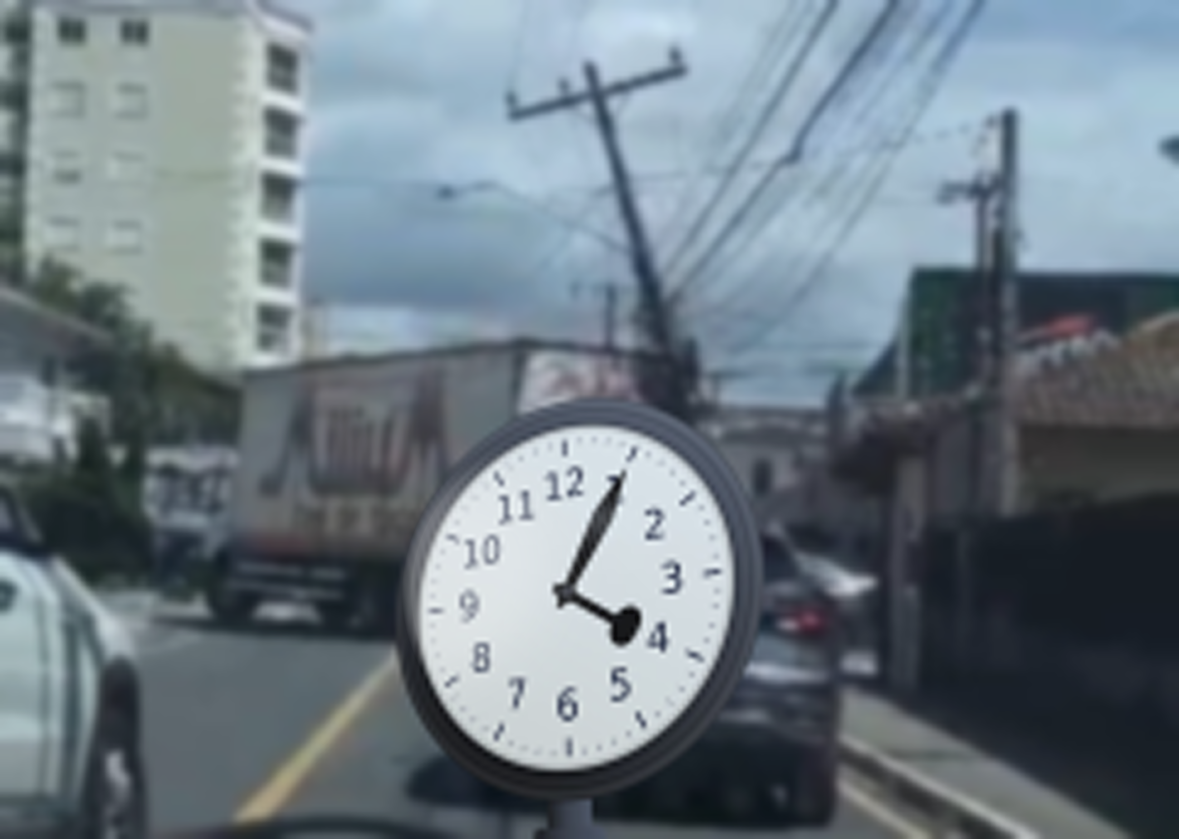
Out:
4 h 05 min
